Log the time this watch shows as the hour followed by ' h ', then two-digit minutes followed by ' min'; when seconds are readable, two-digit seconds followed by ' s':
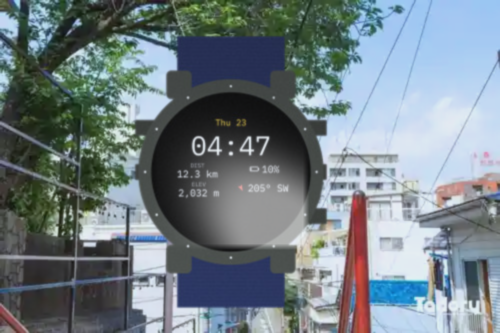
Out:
4 h 47 min
